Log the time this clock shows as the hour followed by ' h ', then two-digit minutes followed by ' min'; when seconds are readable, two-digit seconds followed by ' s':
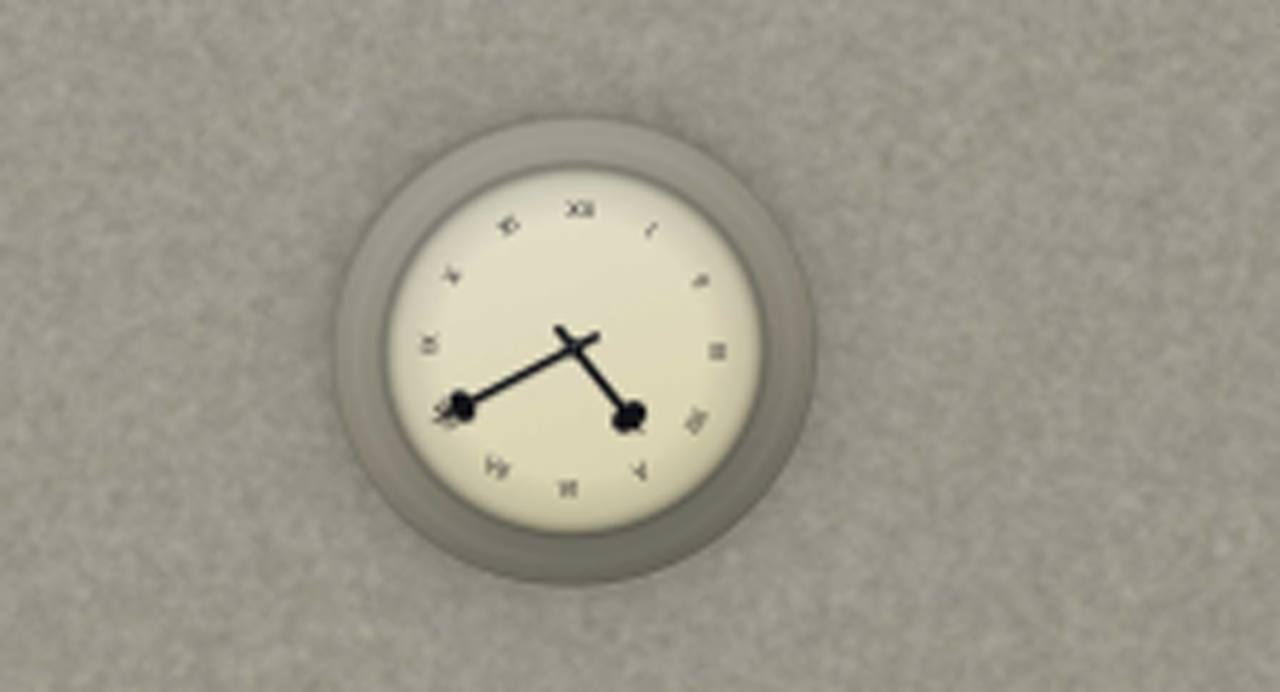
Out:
4 h 40 min
